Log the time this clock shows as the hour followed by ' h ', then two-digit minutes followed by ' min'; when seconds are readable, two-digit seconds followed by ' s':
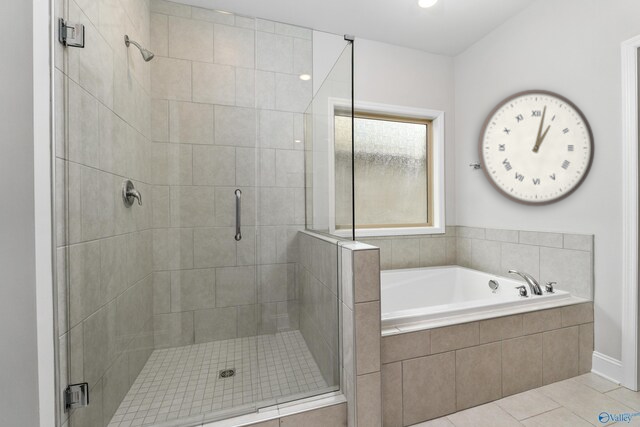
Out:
1 h 02 min
